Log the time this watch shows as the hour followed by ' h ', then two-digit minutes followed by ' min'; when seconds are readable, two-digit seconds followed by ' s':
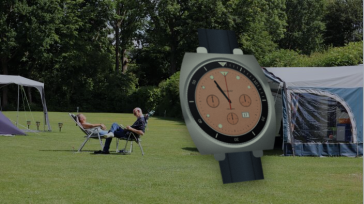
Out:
10 h 55 min
